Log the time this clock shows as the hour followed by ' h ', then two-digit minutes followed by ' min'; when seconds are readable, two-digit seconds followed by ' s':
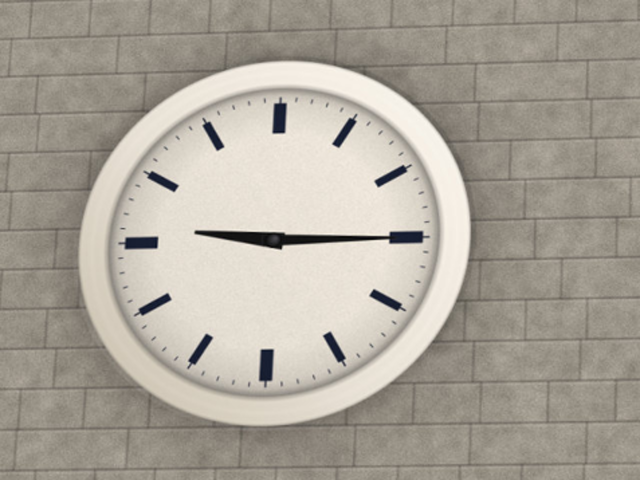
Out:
9 h 15 min
